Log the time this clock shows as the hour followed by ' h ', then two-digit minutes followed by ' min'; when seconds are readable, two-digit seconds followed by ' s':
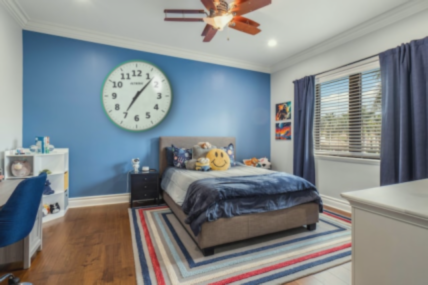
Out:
7 h 07 min
